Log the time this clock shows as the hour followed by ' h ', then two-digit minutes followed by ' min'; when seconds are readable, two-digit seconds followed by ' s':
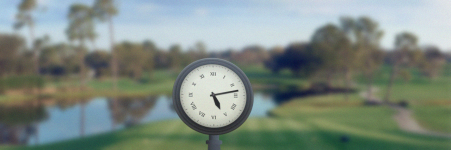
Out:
5 h 13 min
